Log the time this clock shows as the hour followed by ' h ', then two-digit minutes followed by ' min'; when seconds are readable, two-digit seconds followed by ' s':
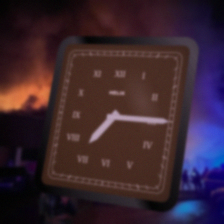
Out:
7 h 15 min
